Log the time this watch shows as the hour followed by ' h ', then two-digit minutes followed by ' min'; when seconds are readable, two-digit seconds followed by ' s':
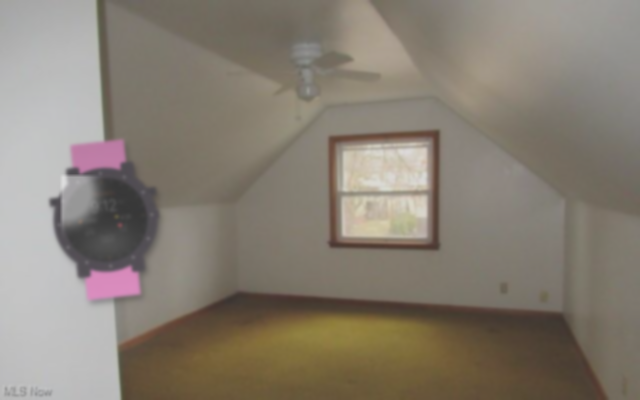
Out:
9 h 12 min
